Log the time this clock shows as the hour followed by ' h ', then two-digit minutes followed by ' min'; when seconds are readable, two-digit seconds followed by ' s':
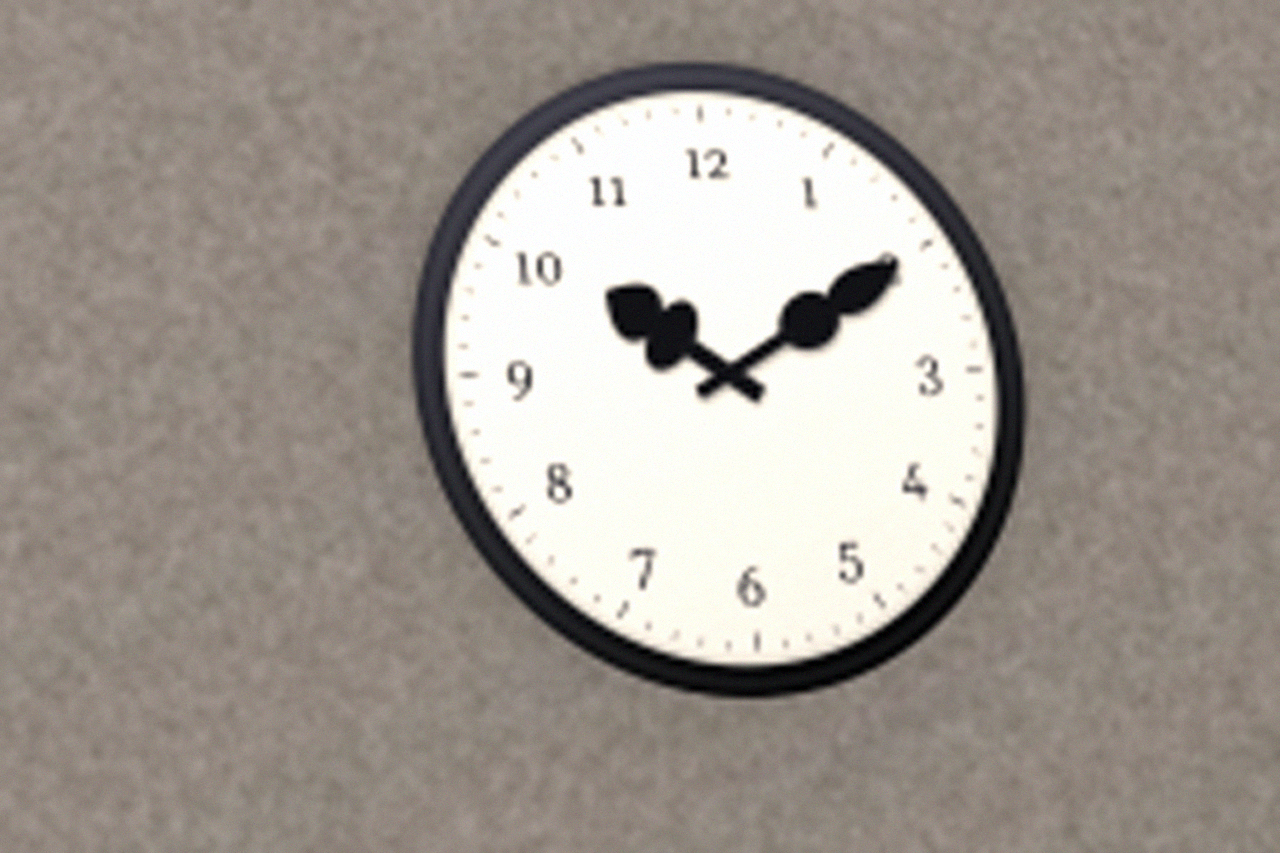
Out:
10 h 10 min
